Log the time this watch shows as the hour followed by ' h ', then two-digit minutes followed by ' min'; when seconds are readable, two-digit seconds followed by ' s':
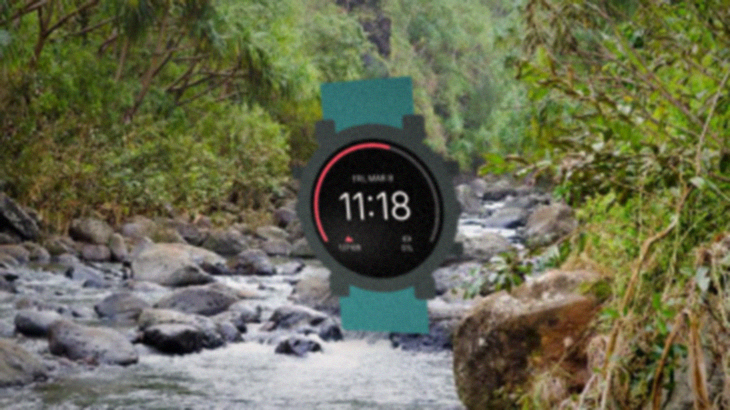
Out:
11 h 18 min
